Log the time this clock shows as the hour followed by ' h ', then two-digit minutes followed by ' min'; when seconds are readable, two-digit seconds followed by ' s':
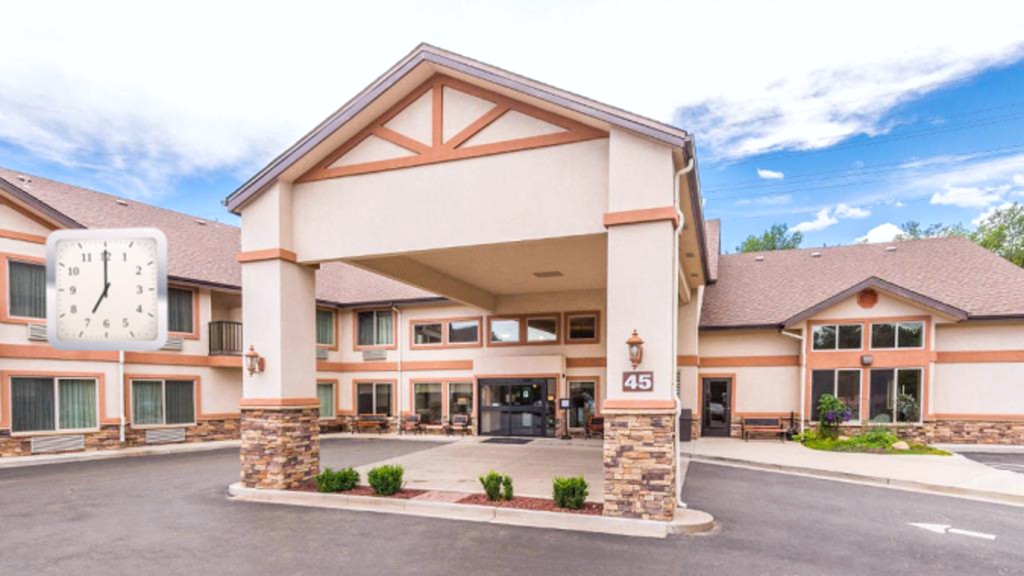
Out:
7 h 00 min
